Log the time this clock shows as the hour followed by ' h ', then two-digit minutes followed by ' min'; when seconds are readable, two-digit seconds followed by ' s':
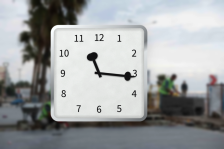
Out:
11 h 16 min
